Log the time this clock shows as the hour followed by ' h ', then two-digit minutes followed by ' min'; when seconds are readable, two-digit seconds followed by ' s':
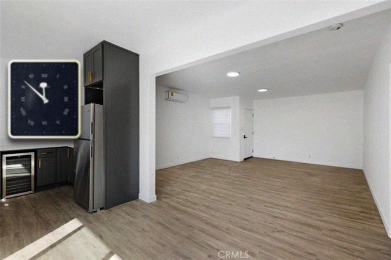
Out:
11 h 52 min
